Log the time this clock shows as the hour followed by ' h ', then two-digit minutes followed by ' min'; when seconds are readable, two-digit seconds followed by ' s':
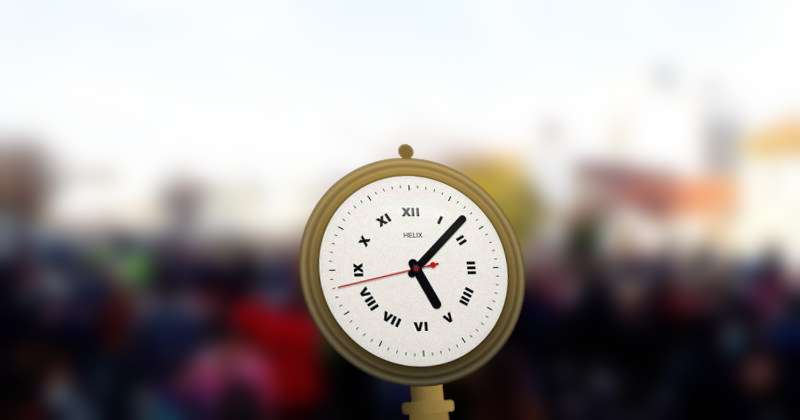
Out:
5 h 07 min 43 s
